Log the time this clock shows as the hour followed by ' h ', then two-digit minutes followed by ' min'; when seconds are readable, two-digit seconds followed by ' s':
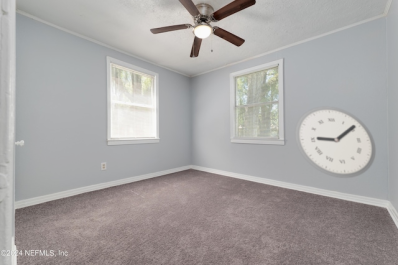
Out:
9 h 09 min
